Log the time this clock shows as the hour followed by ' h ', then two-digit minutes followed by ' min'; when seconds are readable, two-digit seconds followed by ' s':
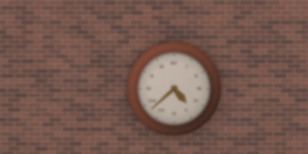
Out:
4 h 38 min
